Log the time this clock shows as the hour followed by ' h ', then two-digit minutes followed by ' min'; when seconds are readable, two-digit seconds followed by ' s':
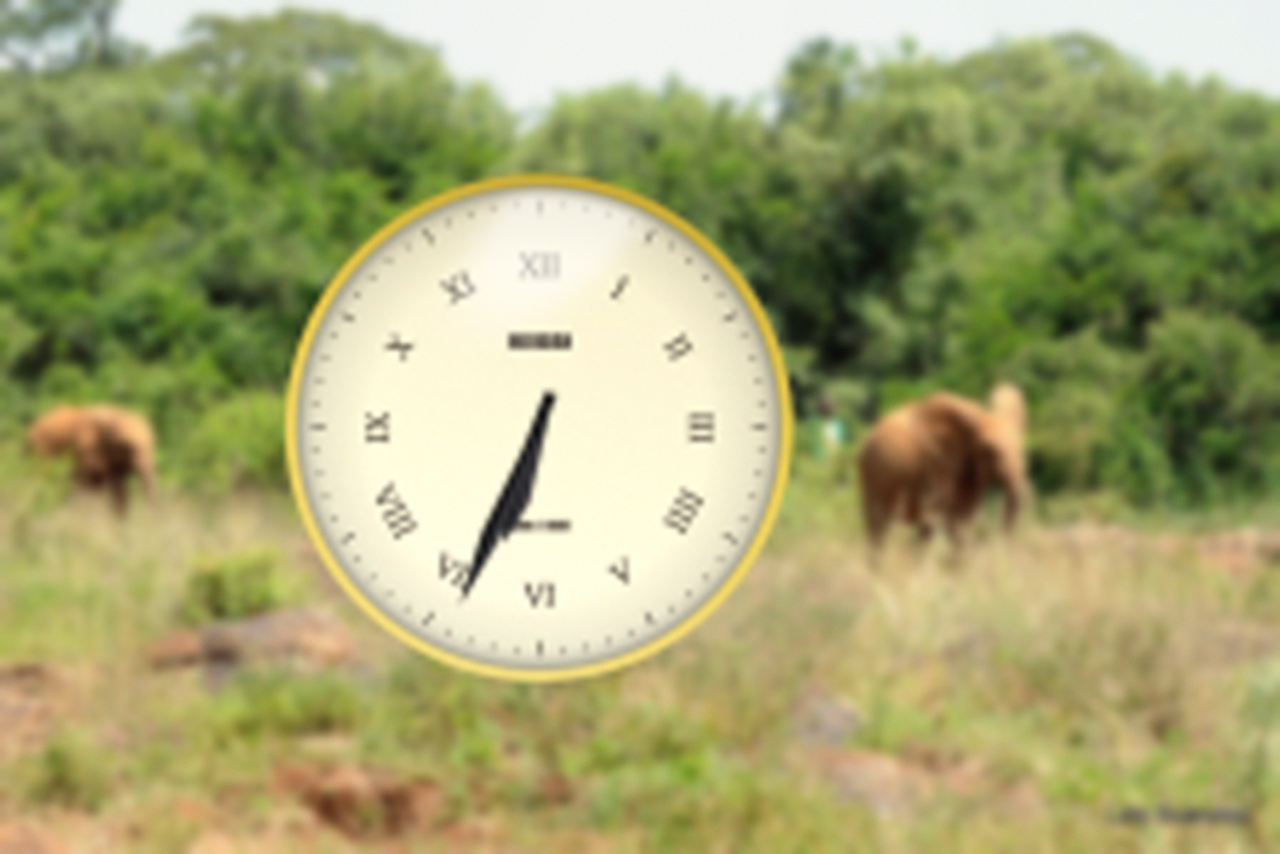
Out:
6 h 34 min
